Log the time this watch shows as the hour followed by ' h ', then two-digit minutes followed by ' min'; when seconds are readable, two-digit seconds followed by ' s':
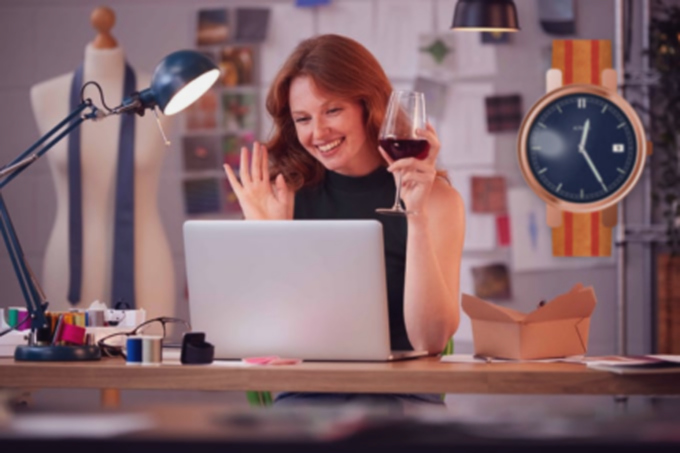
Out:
12 h 25 min
